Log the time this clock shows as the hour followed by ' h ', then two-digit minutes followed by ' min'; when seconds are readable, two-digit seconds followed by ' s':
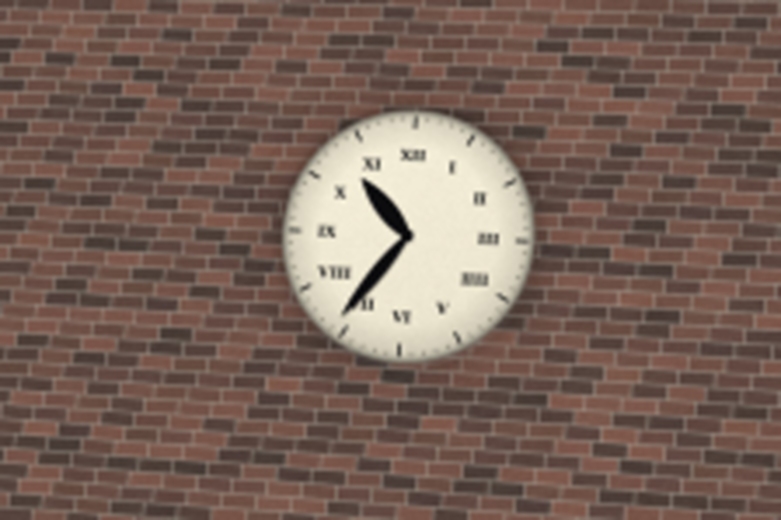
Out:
10 h 36 min
